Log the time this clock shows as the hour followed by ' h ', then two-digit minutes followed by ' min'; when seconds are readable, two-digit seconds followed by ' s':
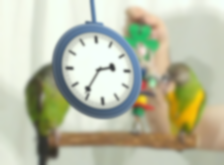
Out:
2 h 36 min
